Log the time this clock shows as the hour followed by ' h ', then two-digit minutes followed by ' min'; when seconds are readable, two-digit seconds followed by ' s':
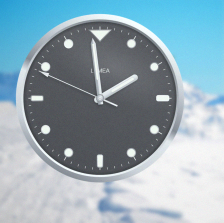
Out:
1 h 58 min 49 s
